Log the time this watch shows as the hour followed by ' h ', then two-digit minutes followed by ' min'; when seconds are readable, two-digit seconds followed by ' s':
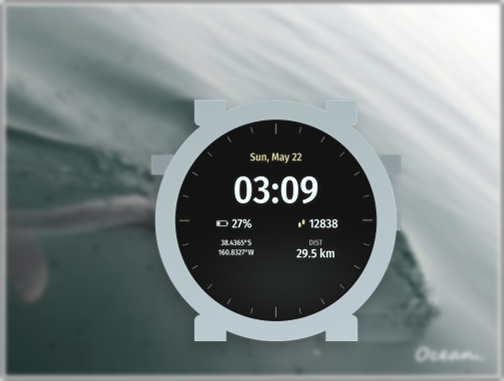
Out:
3 h 09 min
